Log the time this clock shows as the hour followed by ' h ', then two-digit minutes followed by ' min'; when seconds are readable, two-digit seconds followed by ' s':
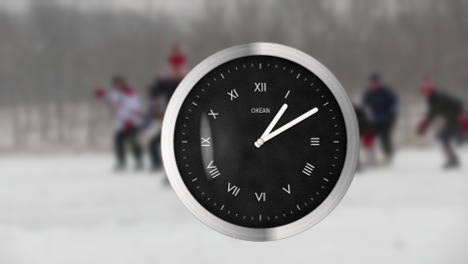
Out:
1 h 10 min
